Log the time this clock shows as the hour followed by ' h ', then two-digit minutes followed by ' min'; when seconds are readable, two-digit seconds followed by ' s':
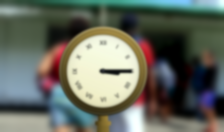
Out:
3 h 15 min
